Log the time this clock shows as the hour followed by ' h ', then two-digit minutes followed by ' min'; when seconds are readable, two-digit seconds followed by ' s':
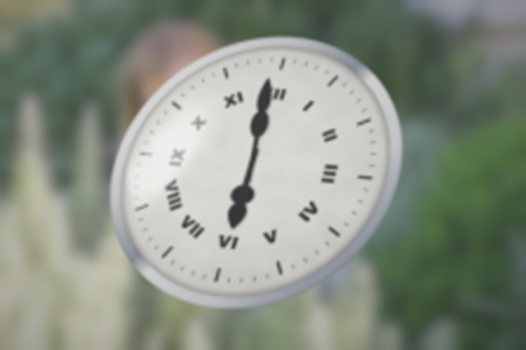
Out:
5 h 59 min
